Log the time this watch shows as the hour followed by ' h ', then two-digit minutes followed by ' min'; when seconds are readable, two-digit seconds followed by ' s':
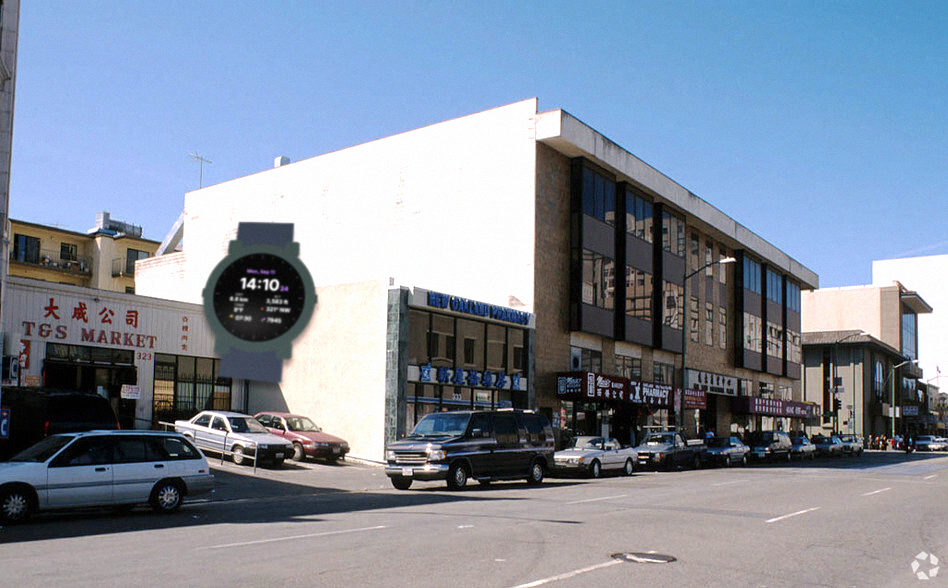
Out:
14 h 10 min
